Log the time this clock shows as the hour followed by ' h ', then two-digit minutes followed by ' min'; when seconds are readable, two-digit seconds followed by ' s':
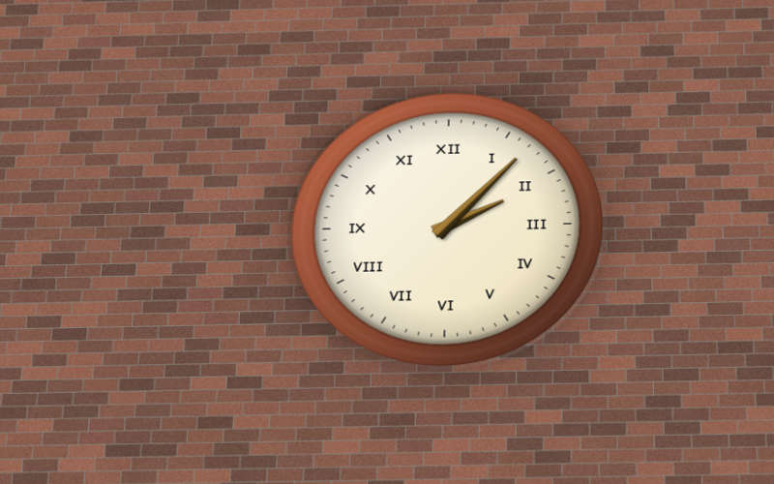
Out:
2 h 07 min
